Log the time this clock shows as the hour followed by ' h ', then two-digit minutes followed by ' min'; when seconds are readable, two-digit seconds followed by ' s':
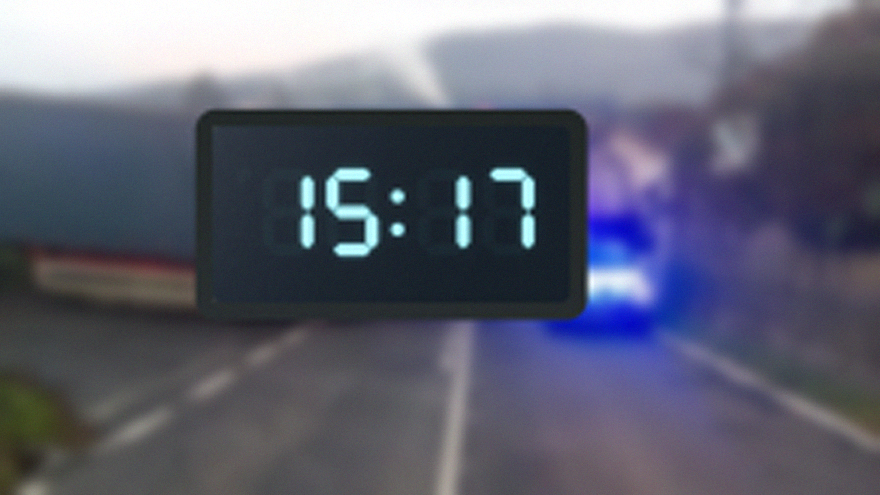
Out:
15 h 17 min
